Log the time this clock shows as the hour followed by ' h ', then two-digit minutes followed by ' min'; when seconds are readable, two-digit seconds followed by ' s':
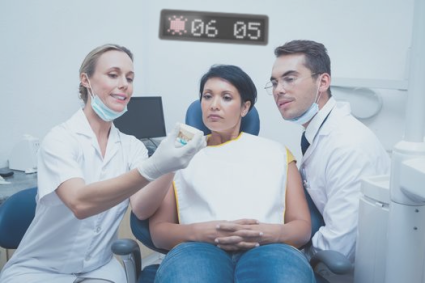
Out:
6 h 05 min
